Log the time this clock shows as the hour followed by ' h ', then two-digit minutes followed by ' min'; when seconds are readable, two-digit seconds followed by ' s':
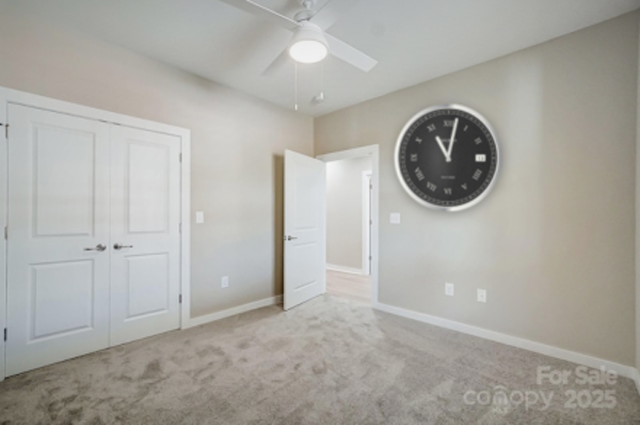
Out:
11 h 02 min
